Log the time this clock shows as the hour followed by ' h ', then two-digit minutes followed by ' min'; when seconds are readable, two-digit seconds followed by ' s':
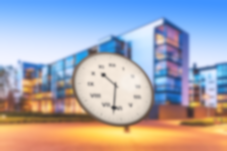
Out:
10 h 32 min
